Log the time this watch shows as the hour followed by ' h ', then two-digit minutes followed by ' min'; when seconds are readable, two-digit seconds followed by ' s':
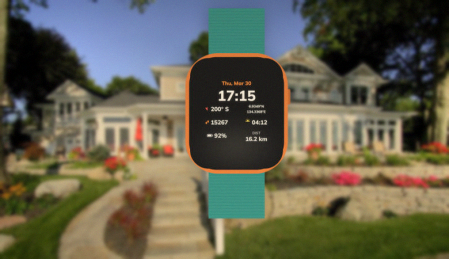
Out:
17 h 15 min
